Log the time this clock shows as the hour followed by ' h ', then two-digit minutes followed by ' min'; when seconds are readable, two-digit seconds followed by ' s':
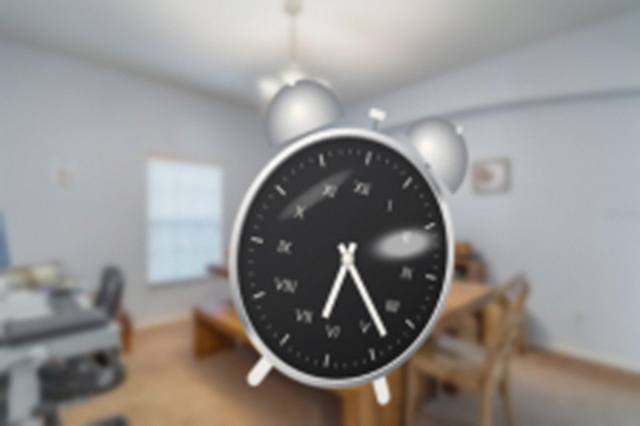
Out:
6 h 23 min
